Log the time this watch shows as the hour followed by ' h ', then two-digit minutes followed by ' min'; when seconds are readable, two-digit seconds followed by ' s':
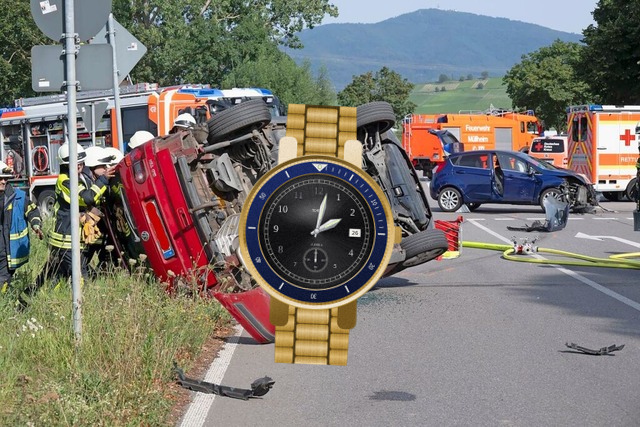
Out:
2 h 02 min
